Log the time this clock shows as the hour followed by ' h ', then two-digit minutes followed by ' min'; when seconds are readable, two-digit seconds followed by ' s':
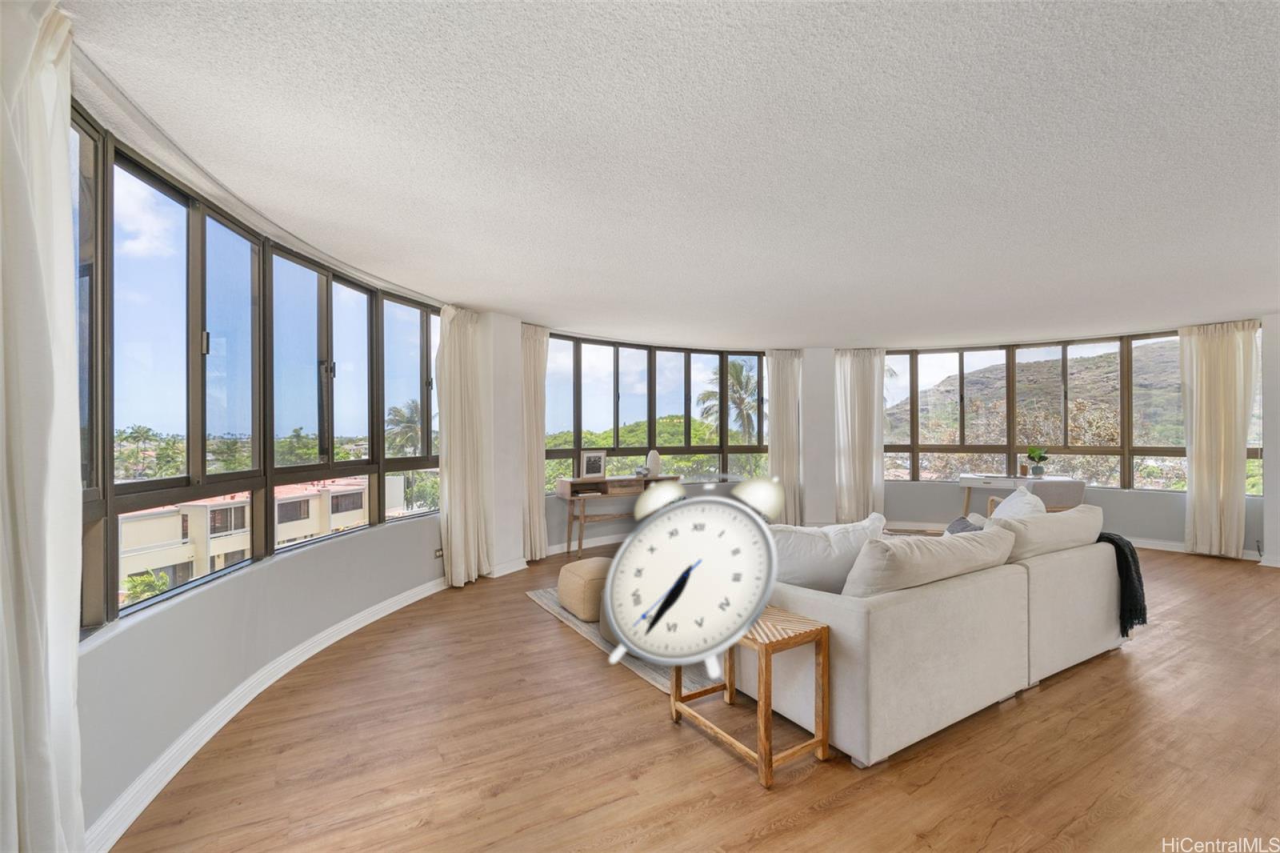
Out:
6 h 33 min 36 s
